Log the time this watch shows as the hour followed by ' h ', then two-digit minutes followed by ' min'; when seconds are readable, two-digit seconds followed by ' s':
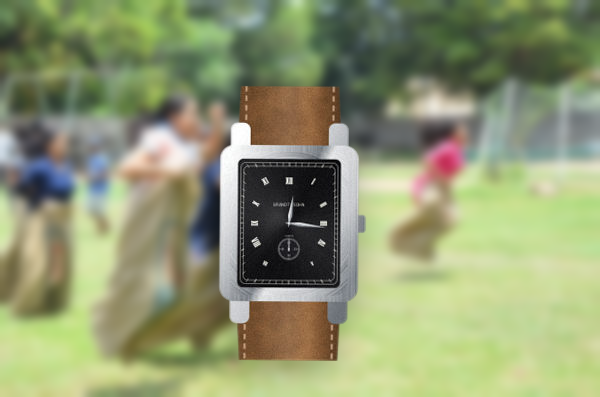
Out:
12 h 16 min
